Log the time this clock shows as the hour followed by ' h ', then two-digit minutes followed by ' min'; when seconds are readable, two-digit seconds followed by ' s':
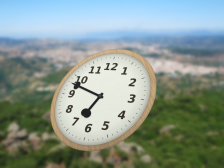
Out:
6 h 48 min
